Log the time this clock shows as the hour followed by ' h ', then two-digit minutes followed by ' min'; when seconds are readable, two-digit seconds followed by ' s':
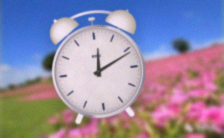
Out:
12 h 11 min
